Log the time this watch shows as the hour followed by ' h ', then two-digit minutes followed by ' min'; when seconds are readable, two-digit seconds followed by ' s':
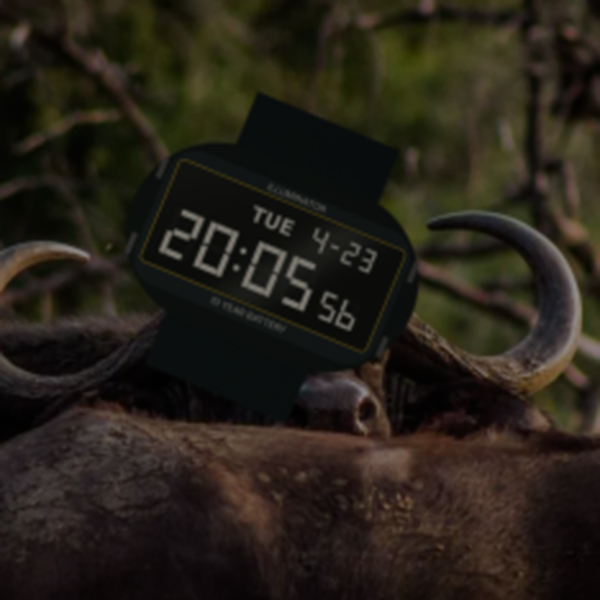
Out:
20 h 05 min 56 s
